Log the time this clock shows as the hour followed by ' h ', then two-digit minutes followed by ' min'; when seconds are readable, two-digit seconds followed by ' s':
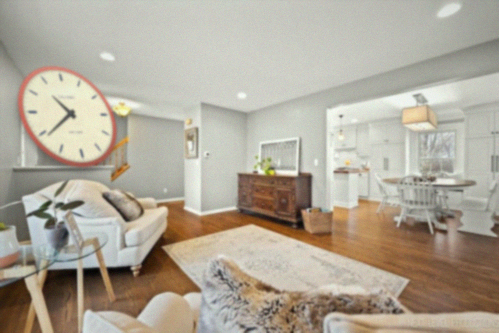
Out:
10 h 39 min
